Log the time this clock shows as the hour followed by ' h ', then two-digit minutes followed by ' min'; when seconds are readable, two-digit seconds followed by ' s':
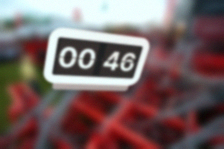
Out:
0 h 46 min
